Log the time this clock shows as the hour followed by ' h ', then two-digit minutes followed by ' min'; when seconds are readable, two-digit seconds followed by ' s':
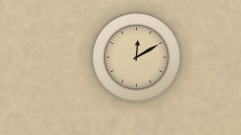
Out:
12 h 10 min
